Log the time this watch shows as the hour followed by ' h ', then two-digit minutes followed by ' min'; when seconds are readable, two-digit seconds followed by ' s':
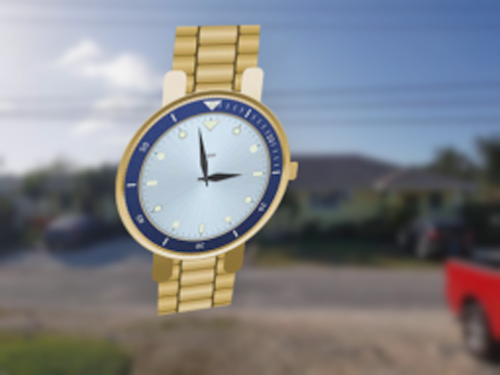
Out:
2 h 58 min
